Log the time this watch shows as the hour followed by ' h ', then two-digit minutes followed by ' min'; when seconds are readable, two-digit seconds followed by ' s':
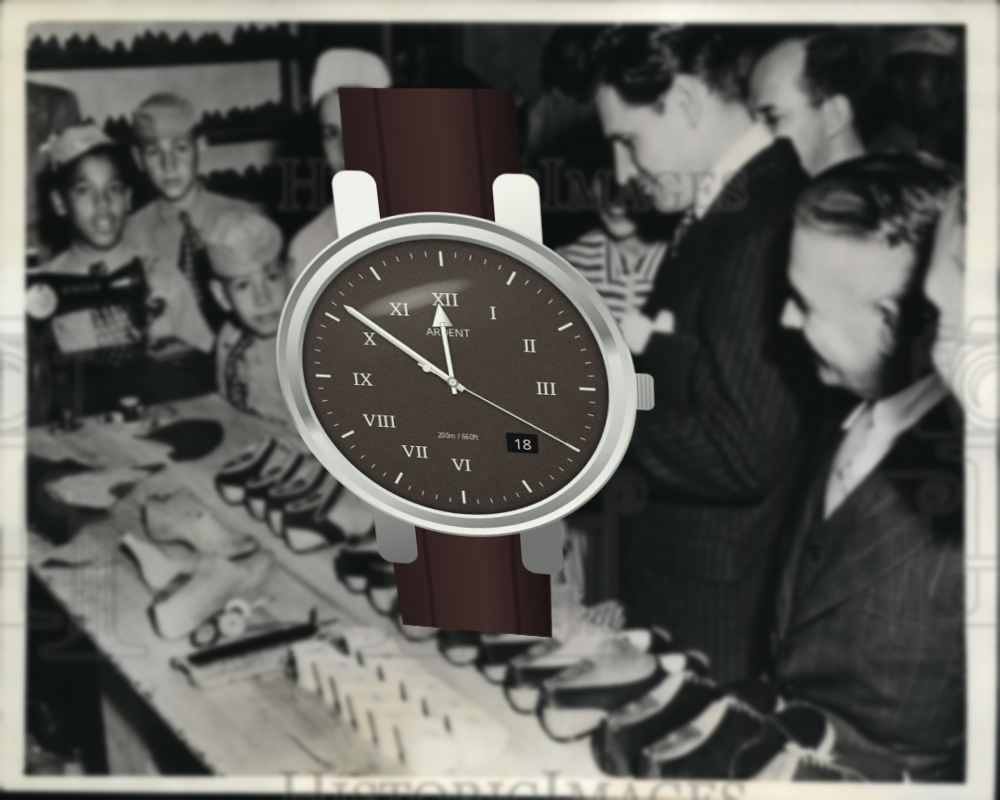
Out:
11 h 51 min 20 s
